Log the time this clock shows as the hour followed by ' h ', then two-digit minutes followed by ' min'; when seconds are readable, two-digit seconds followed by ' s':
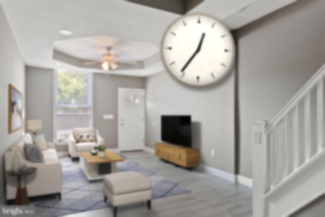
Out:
12 h 36 min
